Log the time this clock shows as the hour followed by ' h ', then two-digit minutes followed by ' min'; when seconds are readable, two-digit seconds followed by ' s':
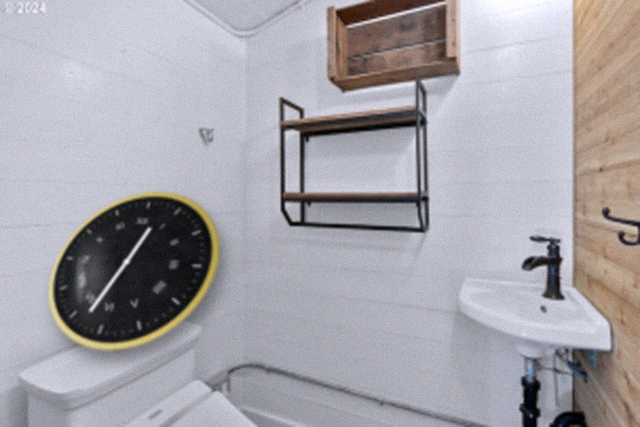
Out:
12 h 33 min
